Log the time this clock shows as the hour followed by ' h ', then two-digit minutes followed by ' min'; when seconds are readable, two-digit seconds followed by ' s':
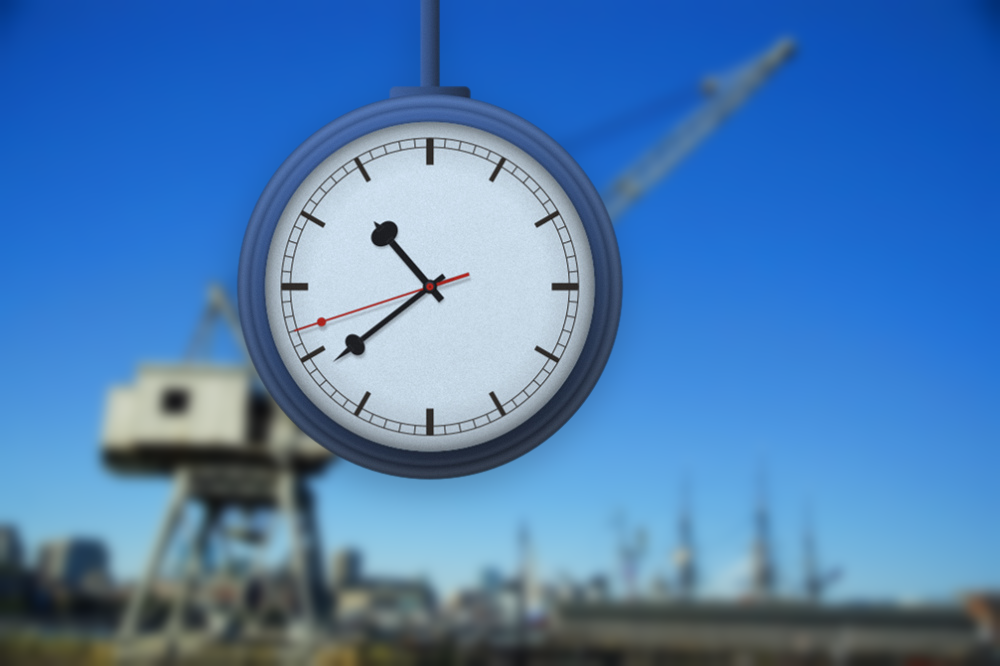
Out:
10 h 38 min 42 s
